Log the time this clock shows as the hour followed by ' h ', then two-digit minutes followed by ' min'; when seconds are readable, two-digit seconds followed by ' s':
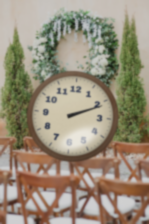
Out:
2 h 11 min
